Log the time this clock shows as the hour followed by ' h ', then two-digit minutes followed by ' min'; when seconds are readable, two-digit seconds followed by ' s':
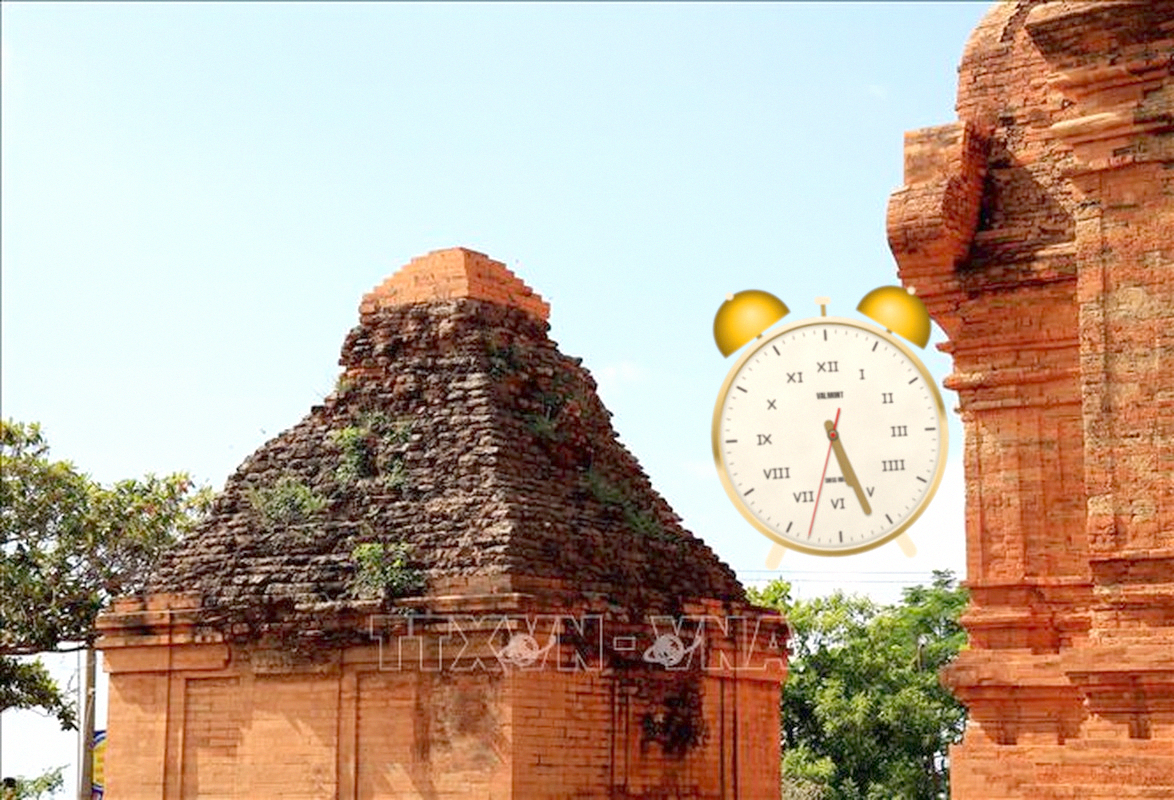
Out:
5 h 26 min 33 s
